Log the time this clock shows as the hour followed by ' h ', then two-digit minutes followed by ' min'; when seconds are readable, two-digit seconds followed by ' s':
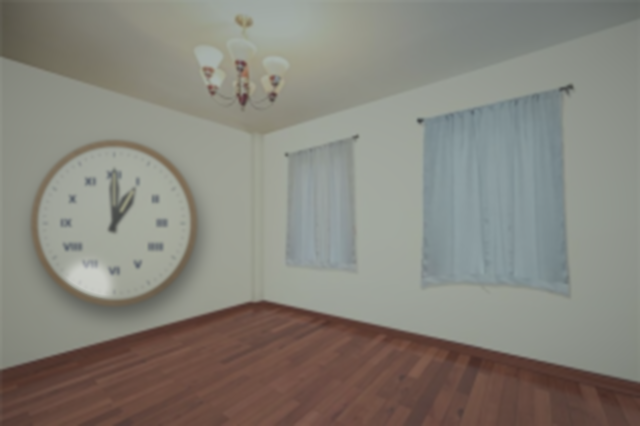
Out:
1 h 00 min
